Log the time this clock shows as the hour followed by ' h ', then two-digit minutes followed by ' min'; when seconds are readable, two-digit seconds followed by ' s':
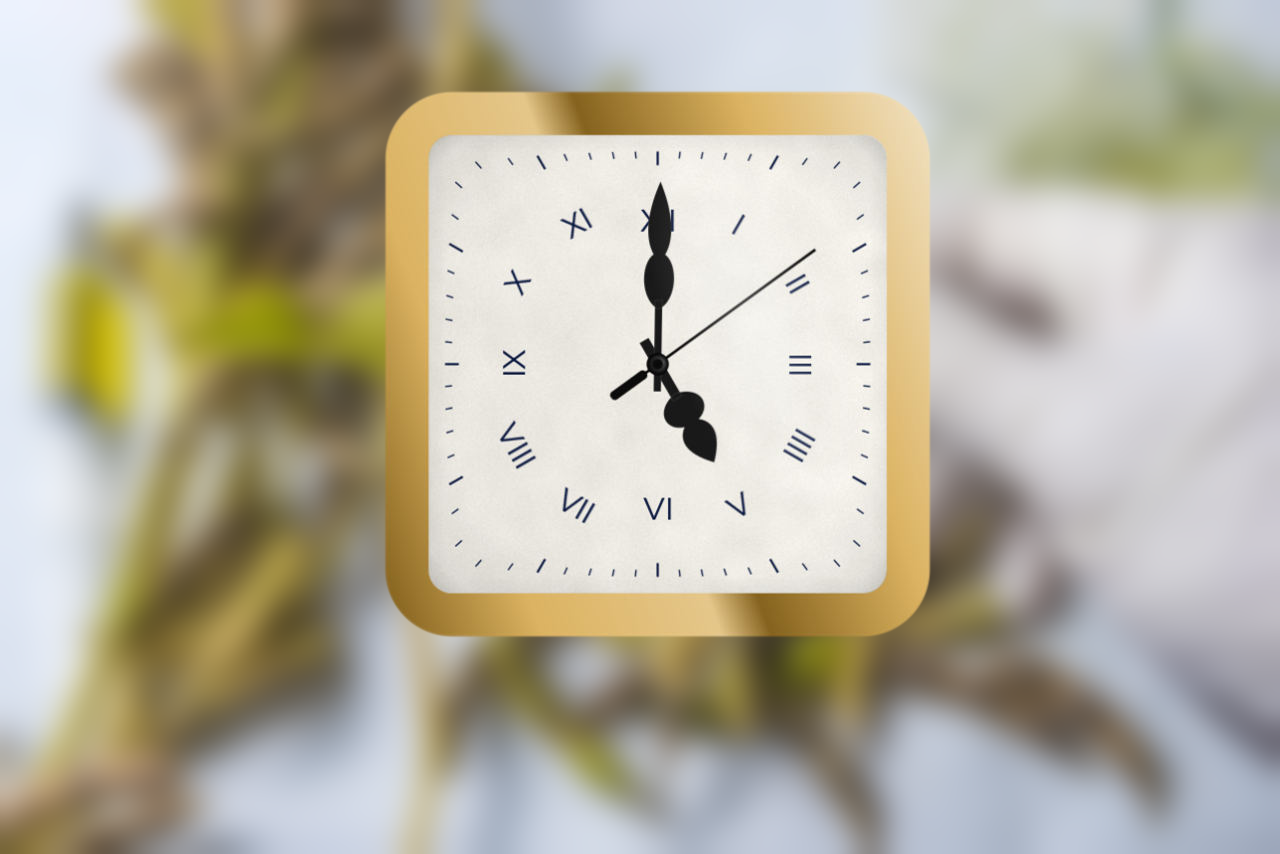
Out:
5 h 00 min 09 s
